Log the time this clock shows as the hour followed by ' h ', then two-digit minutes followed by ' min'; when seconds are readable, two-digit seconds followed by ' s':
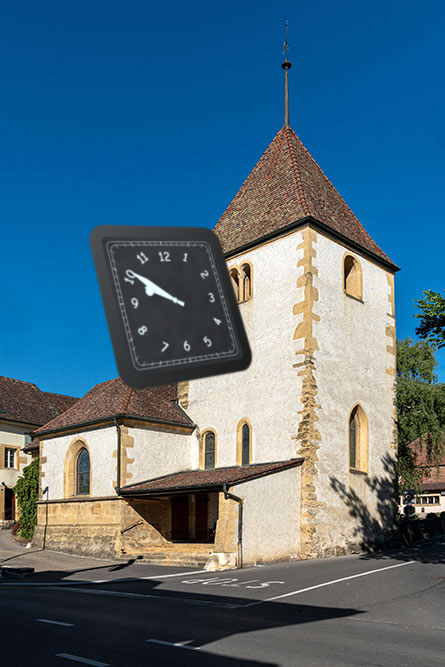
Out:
9 h 51 min
